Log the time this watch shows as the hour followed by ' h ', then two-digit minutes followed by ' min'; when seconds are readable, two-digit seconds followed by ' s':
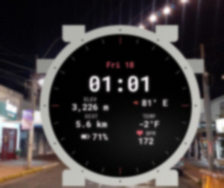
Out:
1 h 01 min
